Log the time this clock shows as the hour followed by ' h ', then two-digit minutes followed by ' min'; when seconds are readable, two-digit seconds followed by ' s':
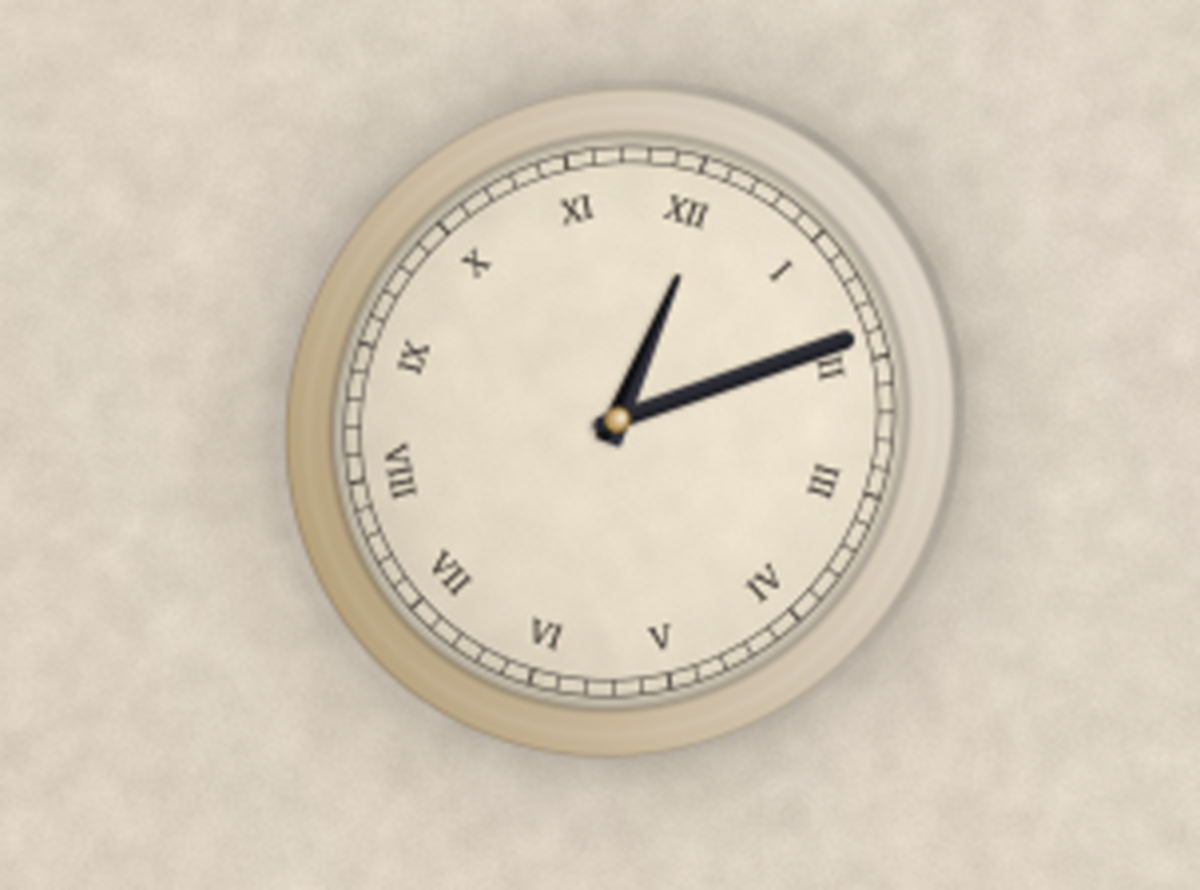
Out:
12 h 09 min
